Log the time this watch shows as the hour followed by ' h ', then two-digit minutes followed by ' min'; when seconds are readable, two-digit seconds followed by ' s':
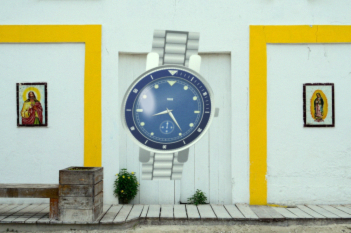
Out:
8 h 24 min
